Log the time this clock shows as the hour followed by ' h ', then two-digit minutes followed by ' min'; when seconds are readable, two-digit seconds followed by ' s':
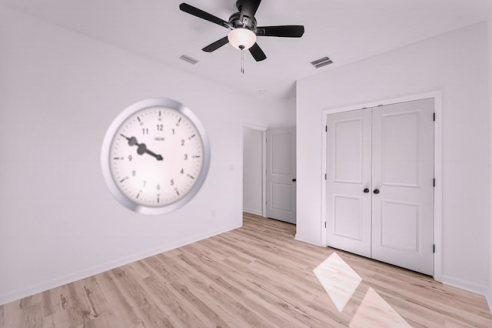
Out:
9 h 50 min
